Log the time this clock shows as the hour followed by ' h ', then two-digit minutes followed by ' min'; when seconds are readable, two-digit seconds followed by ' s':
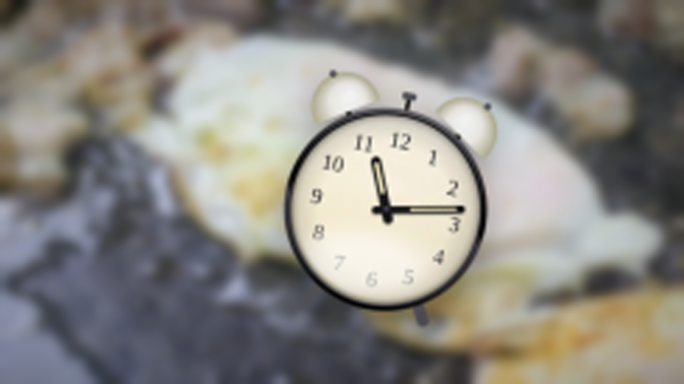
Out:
11 h 13 min
